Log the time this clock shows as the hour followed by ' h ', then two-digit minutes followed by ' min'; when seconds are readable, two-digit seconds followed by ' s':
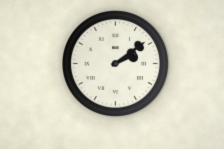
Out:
2 h 09 min
